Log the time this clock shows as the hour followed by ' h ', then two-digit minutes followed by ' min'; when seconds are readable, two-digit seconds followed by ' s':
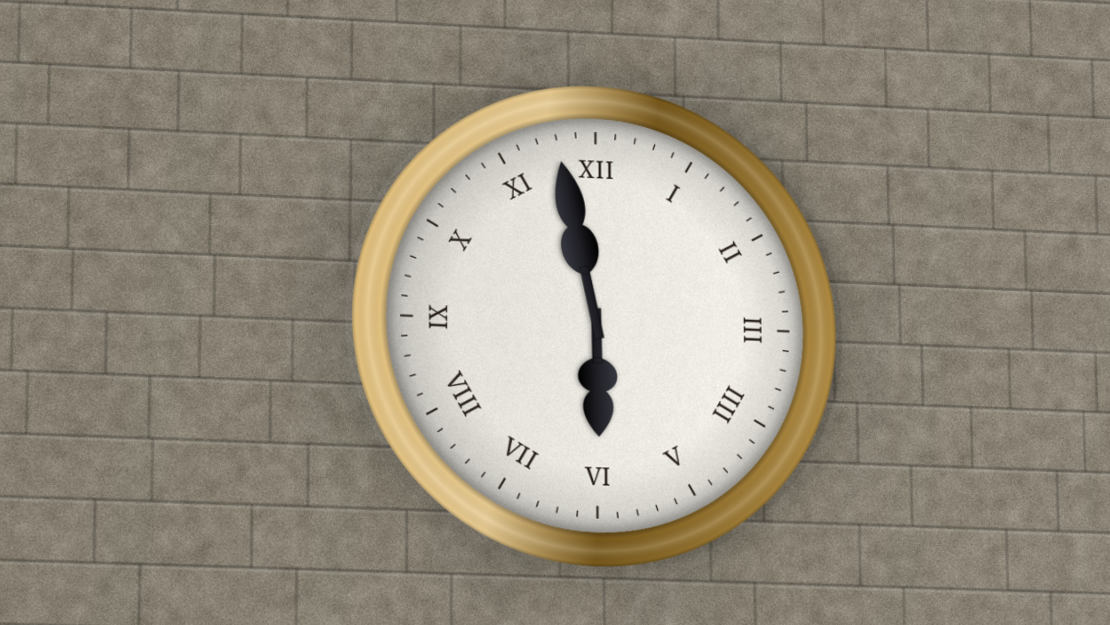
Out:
5 h 58 min
